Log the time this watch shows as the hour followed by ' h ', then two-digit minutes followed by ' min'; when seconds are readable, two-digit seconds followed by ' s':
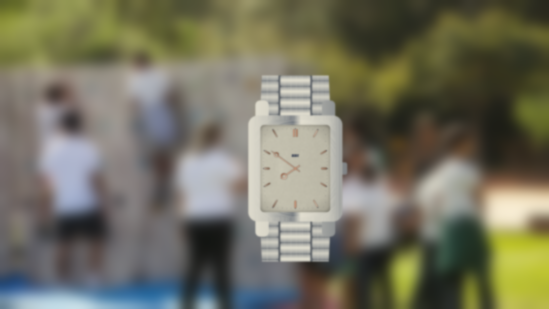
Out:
7 h 51 min
